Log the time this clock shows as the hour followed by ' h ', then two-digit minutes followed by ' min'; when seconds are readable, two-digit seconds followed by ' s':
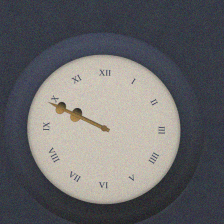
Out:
9 h 49 min
